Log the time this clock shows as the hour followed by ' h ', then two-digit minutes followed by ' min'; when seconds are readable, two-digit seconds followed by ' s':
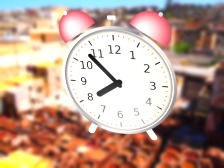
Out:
7 h 53 min
